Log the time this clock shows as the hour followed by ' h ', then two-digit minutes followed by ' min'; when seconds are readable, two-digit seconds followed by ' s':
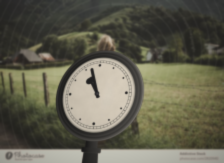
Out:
10 h 57 min
